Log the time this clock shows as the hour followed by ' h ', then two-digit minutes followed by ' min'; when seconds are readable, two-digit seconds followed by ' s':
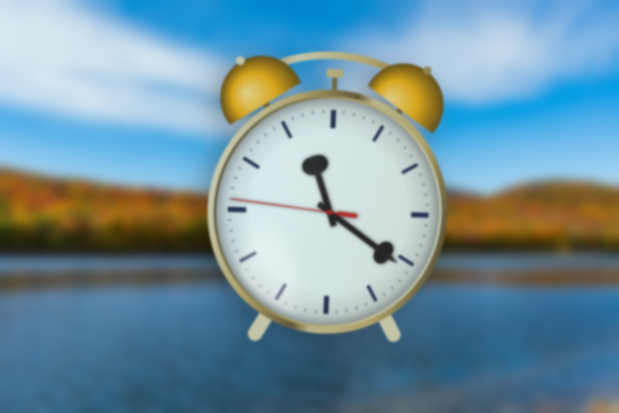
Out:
11 h 20 min 46 s
